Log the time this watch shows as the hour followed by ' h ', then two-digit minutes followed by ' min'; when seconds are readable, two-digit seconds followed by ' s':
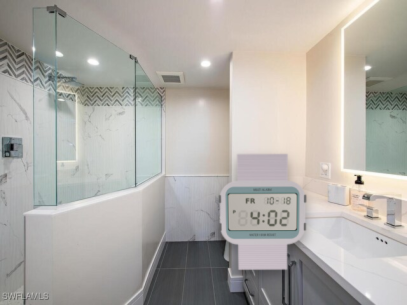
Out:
4 h 02 min
